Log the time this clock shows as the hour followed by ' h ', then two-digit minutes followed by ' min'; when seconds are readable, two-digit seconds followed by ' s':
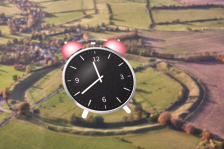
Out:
11 h 39 min
